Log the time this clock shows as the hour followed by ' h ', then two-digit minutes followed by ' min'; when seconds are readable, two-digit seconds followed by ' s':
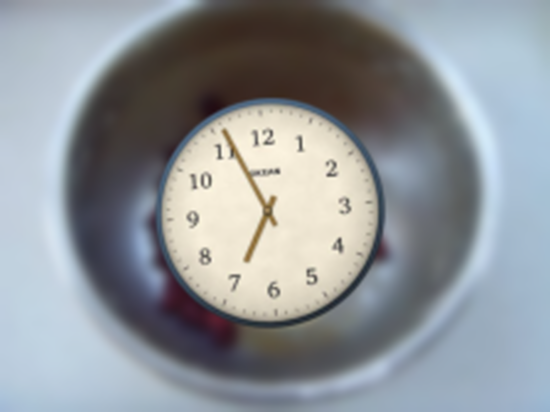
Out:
6 h 56 min
